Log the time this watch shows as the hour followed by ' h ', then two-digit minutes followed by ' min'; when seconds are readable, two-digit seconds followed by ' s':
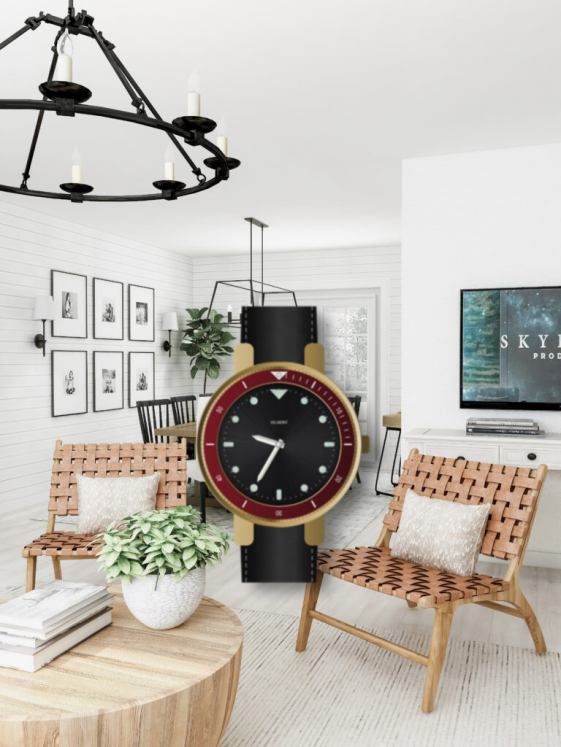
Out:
9 h 35 min
